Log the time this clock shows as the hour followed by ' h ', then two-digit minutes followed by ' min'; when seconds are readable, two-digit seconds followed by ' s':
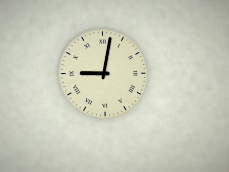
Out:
9 h 02 min
